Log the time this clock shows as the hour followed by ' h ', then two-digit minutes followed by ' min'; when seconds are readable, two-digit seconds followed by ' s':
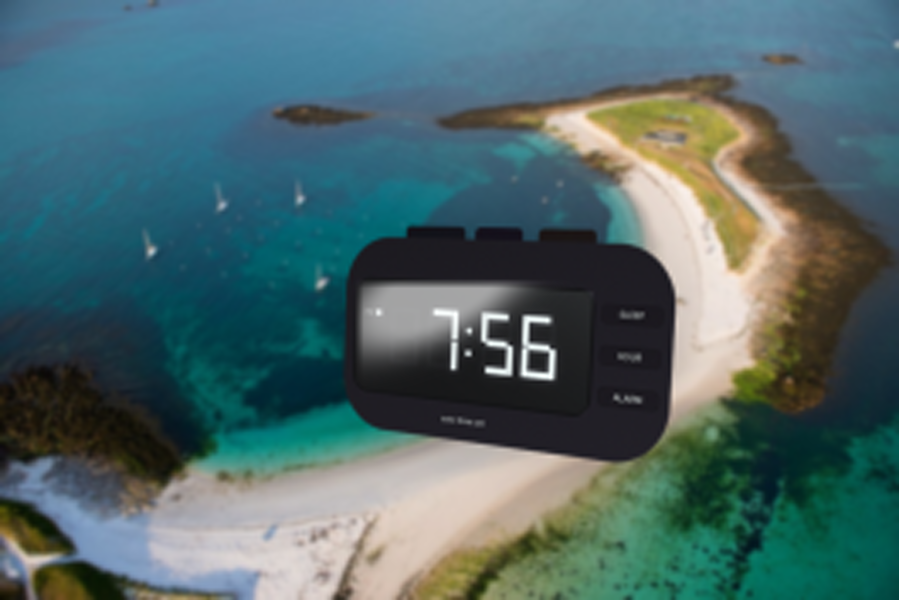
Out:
7 h 56 min
